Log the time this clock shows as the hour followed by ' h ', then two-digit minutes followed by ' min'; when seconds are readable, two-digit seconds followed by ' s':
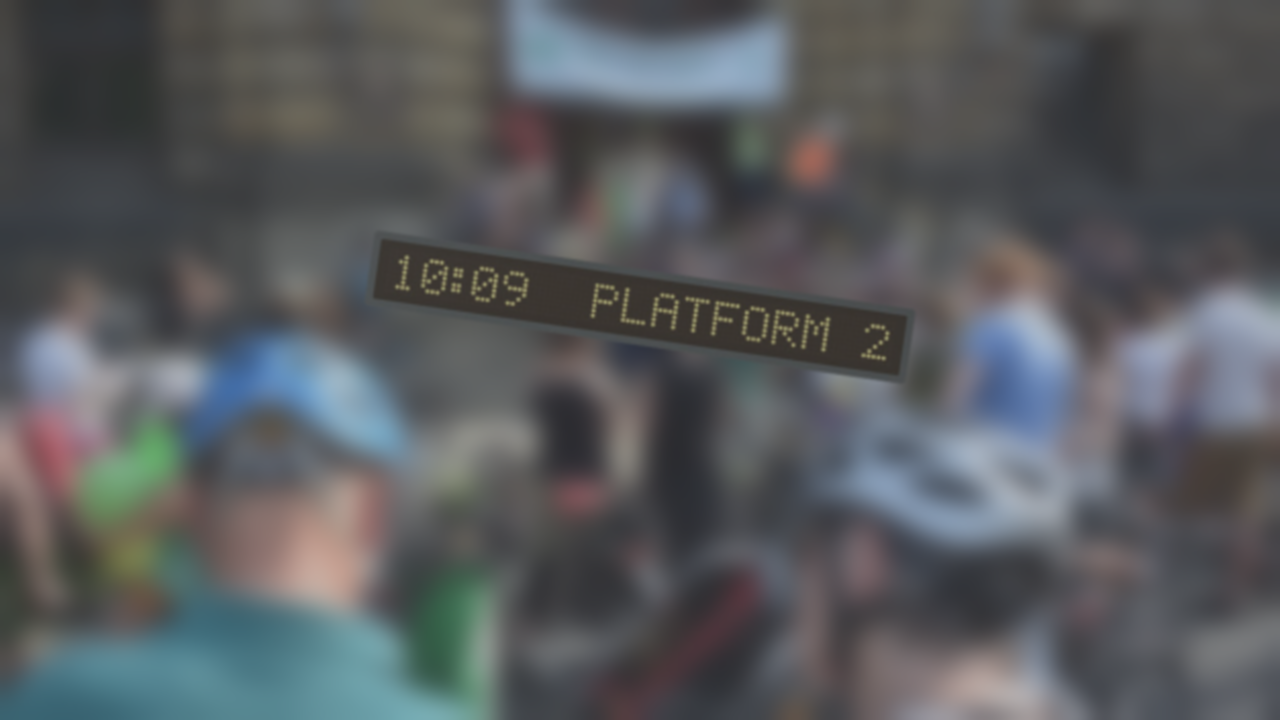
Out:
10 h 09 min
